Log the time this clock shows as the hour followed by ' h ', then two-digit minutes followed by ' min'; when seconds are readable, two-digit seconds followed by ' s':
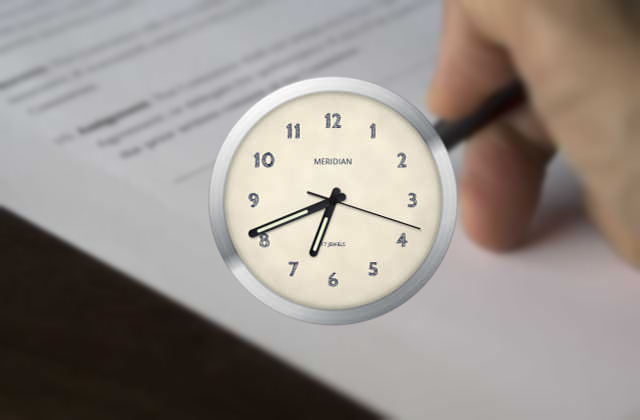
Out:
6 h 41 min 18 s
